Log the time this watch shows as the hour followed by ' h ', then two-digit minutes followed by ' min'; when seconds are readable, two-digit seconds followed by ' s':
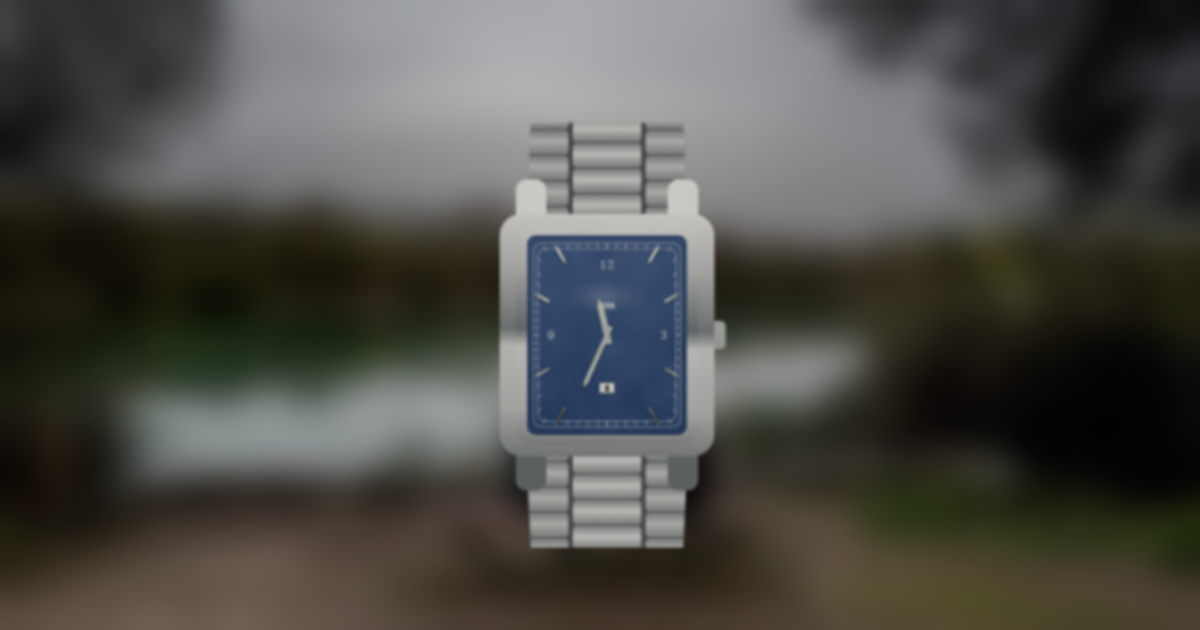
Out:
11 h 34 min
